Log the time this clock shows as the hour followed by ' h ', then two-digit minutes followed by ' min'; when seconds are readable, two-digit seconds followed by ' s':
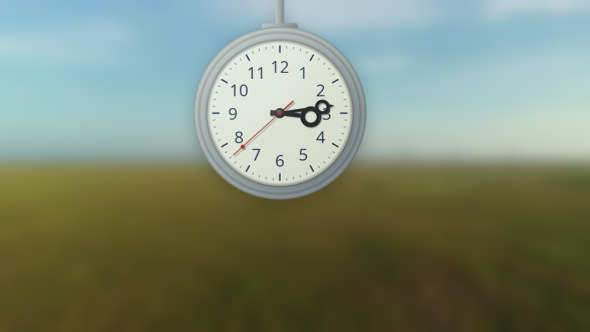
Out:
3 h 13 min 38 s
